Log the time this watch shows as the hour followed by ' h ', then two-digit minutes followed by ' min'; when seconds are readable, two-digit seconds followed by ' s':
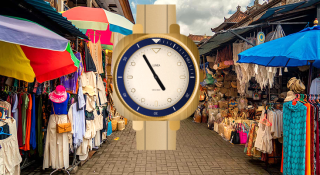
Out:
4 h 55 min
